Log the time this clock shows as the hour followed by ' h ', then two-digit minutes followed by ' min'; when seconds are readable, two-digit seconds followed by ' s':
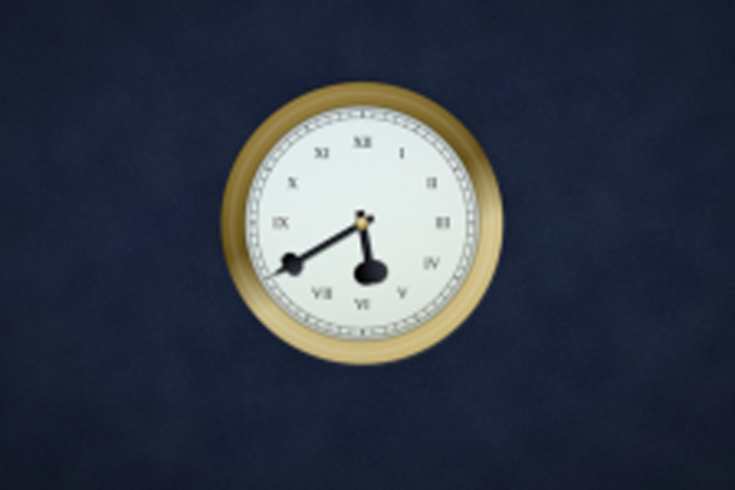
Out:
5 h 40 min
